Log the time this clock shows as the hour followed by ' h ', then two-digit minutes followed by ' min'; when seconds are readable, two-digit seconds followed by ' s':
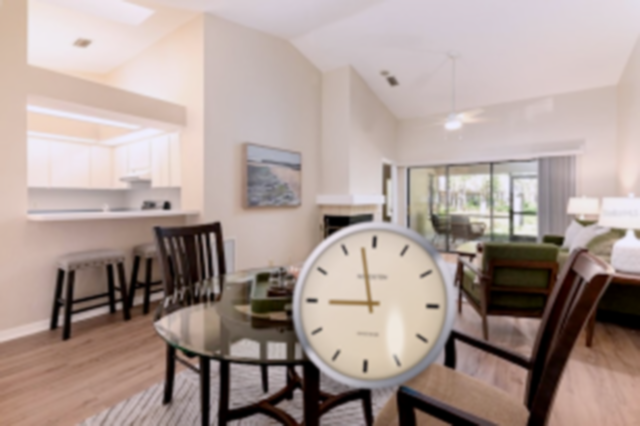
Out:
8 h 58 min
